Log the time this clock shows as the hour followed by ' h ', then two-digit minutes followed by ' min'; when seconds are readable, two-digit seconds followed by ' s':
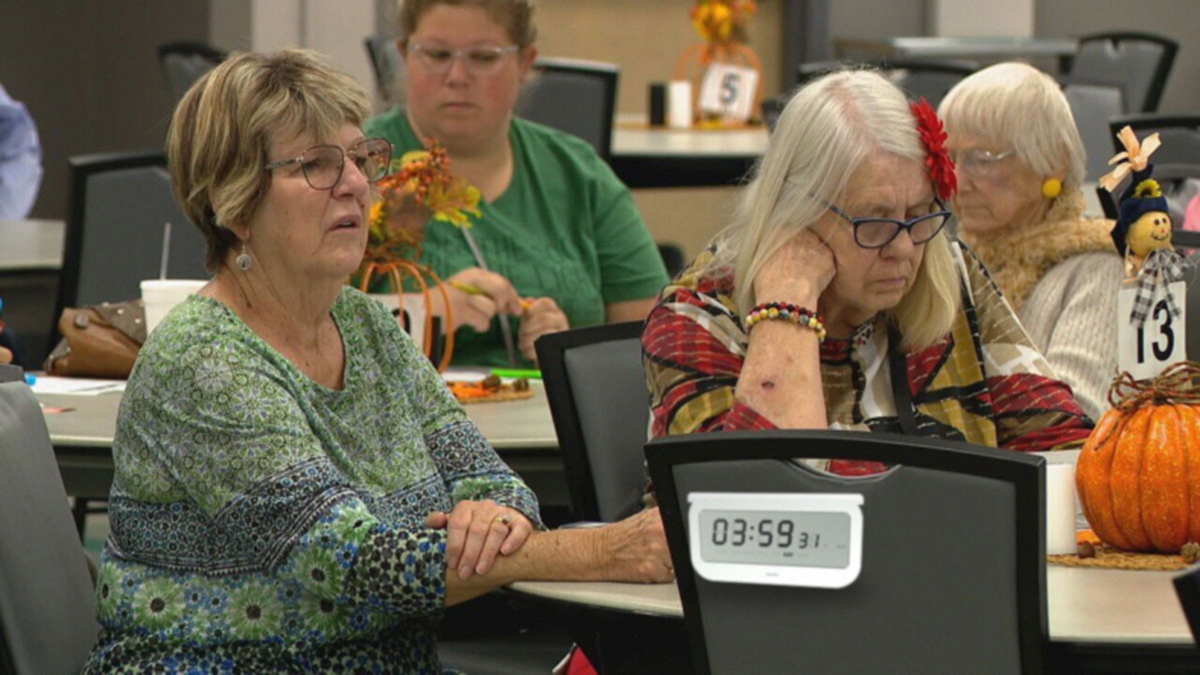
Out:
3 h 59 min 31 s
